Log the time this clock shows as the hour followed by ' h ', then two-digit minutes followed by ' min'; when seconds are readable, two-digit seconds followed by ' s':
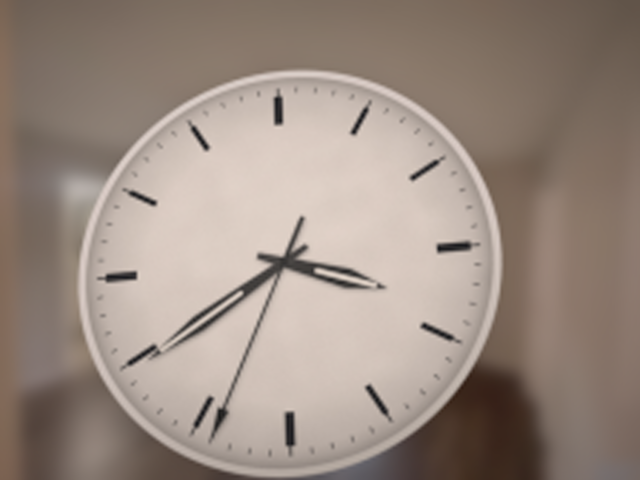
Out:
3 h 39 min 34 s
